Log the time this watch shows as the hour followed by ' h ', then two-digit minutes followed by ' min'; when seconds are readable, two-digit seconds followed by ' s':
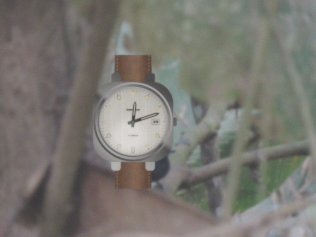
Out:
12 h 12 min
